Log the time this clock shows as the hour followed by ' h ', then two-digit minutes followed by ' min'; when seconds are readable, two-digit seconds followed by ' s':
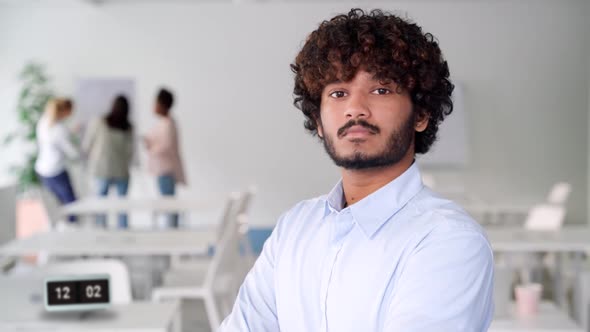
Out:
12 h 02 min
